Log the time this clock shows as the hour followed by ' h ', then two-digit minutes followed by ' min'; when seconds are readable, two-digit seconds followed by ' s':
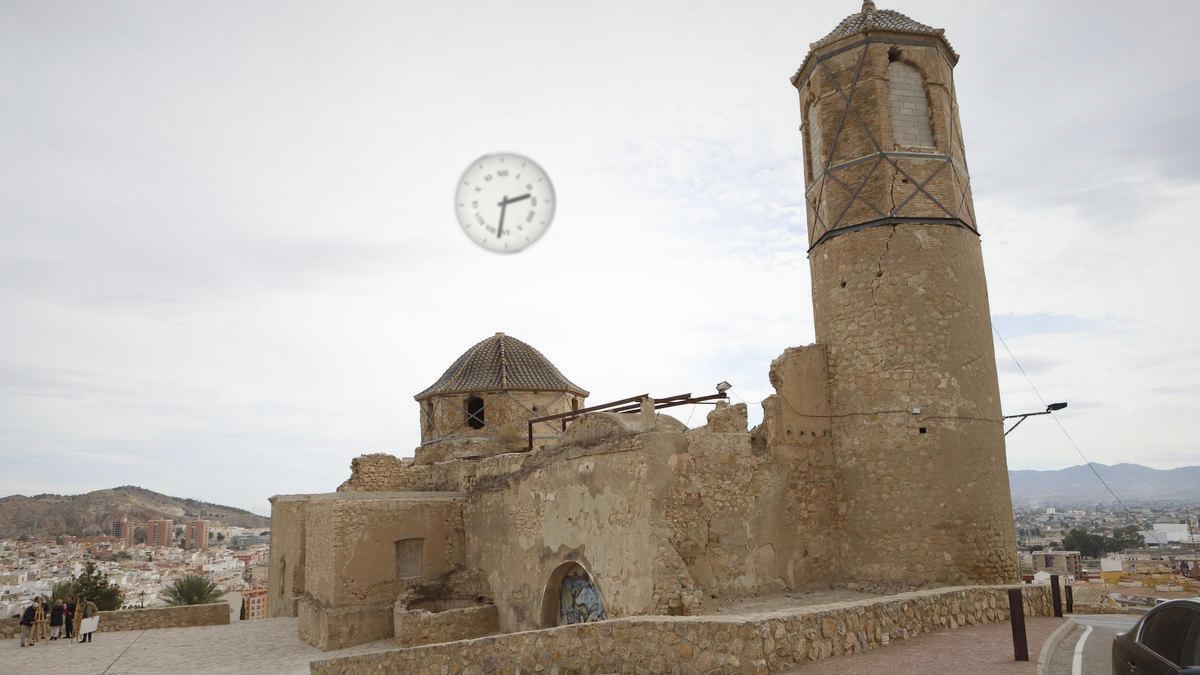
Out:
2 h 32 min
